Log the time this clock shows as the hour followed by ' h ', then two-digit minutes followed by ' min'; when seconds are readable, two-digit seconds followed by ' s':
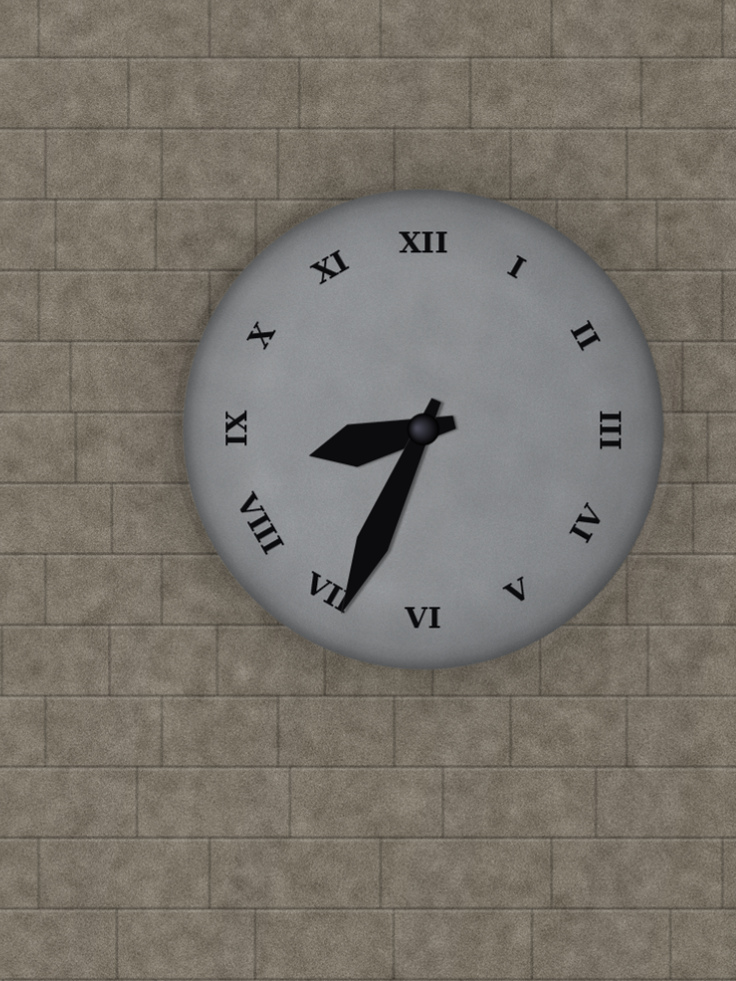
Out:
8 h 34 min
